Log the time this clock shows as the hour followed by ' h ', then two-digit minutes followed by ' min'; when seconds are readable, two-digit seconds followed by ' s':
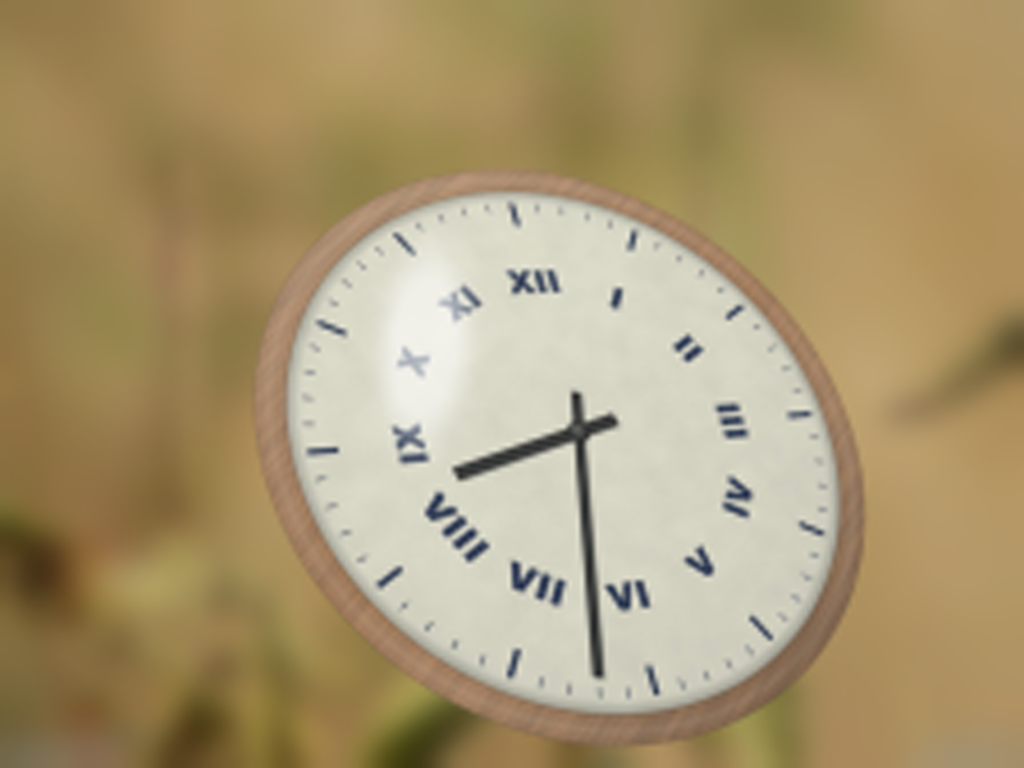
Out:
8 h 32 min
